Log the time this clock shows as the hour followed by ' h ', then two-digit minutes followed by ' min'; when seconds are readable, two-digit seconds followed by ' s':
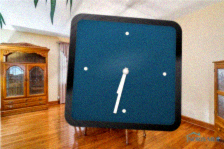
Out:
6 h 32 min
